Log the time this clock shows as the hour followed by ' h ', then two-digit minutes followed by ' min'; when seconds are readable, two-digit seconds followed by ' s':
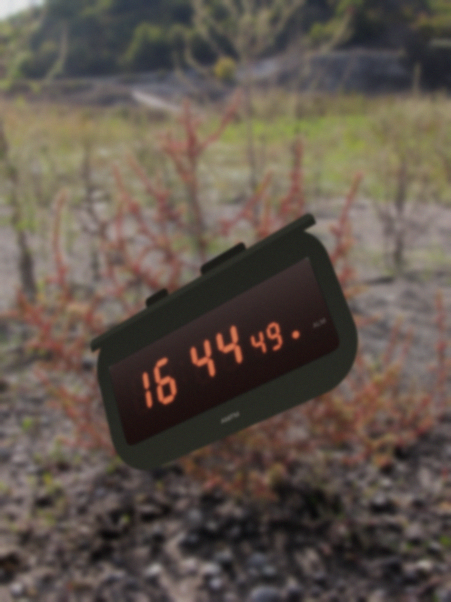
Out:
16 h 44 min 49 s
